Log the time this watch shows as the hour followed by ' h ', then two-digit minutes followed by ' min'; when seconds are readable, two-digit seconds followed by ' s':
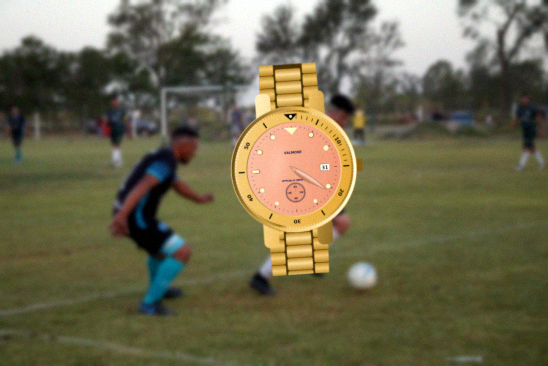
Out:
4 h 21 min
